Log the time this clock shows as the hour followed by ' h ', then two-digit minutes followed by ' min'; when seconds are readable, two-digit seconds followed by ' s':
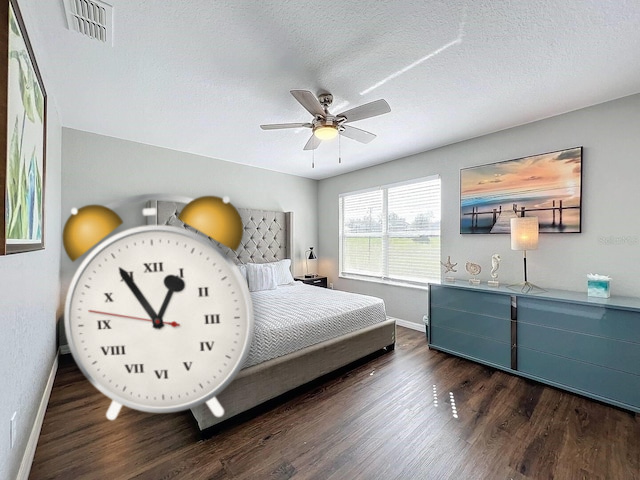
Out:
12 h 54 min 47 s
